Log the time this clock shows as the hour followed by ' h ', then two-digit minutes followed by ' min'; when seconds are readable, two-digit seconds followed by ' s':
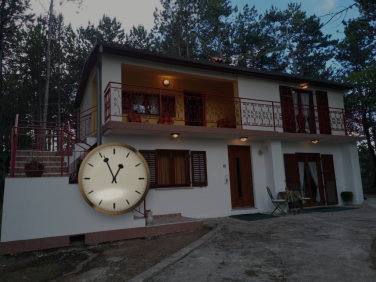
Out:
12 h 56 min
